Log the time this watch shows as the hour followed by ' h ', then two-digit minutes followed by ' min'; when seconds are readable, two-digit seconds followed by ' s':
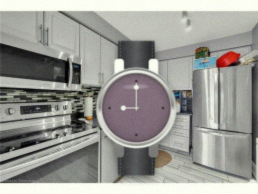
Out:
9 h 00 min
